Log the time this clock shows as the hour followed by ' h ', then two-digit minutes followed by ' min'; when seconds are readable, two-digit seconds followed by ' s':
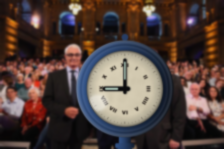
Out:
9 h 00 min
